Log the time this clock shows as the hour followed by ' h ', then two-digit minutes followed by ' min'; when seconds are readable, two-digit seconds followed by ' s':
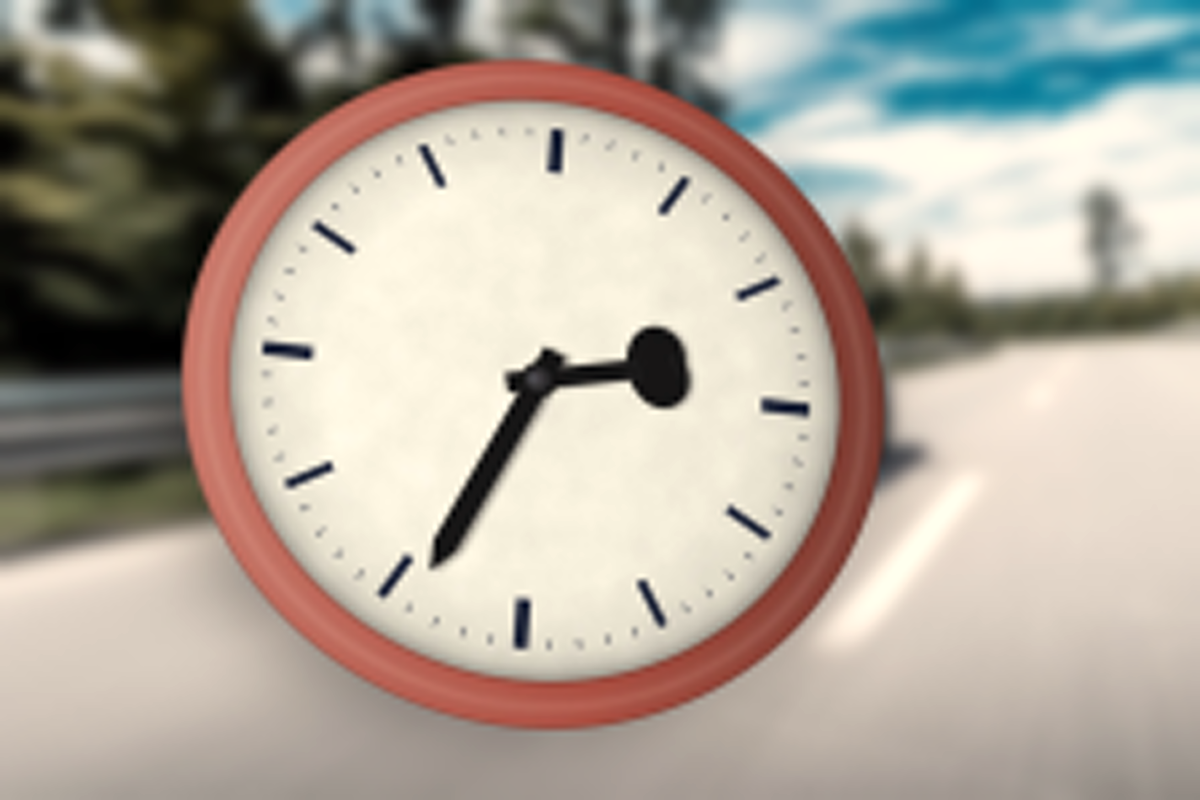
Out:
2 h 34 min
